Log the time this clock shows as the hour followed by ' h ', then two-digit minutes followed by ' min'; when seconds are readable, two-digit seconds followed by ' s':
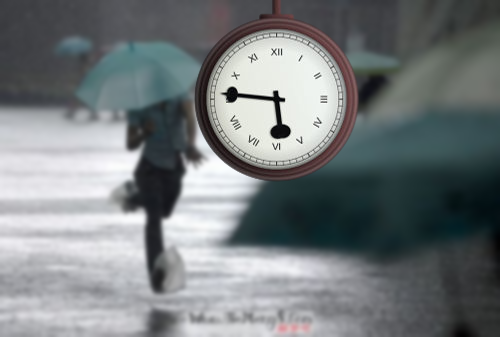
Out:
5 h 46 min
